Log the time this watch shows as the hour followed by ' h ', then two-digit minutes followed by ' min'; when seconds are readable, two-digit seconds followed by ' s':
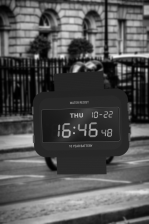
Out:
16 h 46 min 48 s
